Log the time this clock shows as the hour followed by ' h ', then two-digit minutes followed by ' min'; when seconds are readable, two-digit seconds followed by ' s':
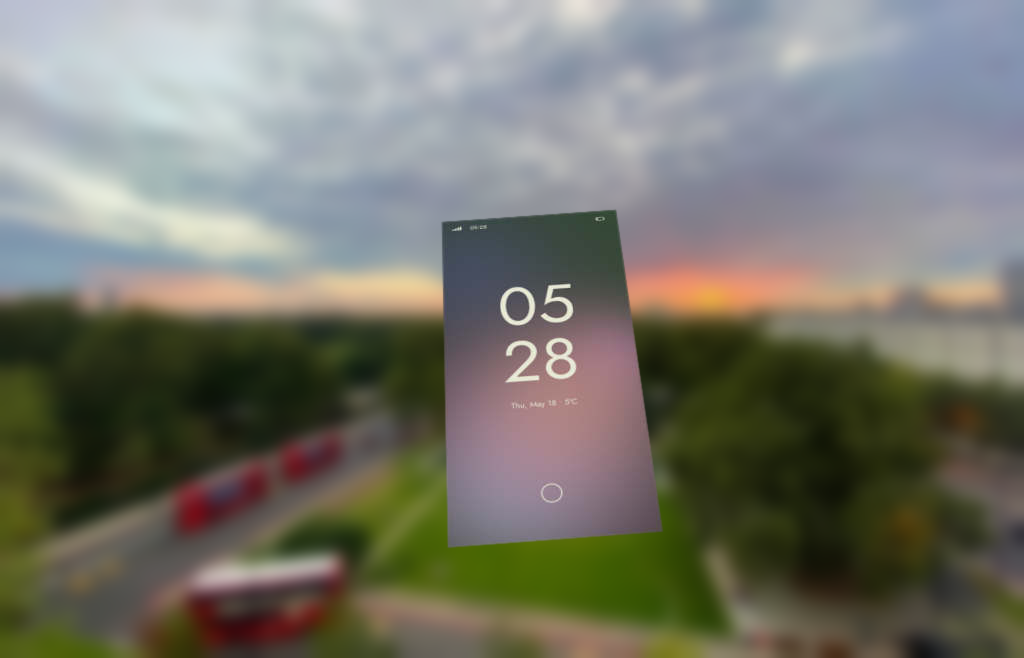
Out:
5 h 28 min
